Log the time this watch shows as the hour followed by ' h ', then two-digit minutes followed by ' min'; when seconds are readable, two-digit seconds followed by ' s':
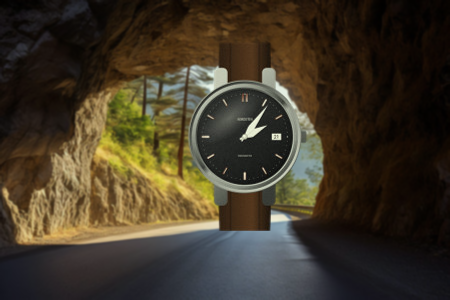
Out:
2 h 06 min
